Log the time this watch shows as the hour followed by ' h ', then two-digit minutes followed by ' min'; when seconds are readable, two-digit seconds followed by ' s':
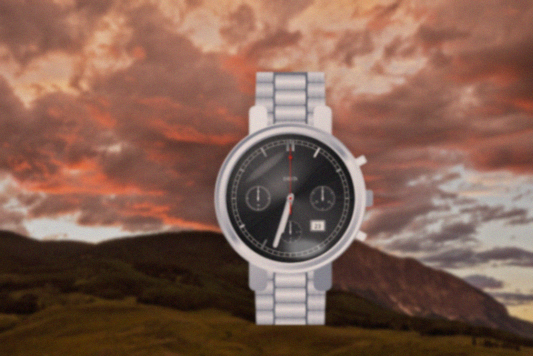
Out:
6 h 33 min
